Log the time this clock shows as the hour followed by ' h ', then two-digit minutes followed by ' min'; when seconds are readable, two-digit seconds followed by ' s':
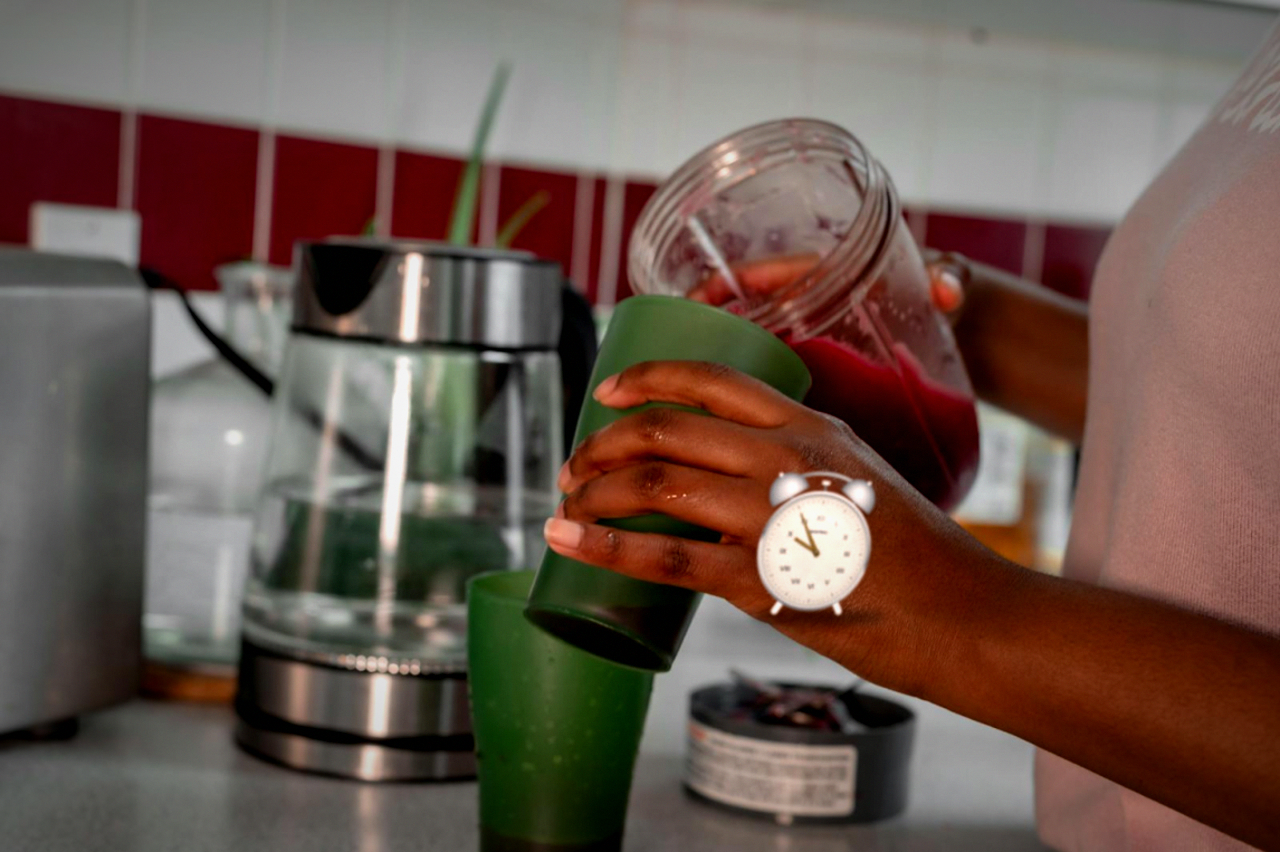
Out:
9 h 55 min
